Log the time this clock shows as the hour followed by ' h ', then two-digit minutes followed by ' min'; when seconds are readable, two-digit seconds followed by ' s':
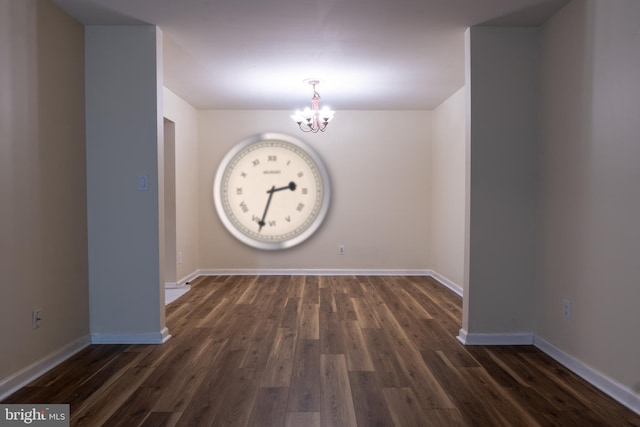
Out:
2 h 33 min
